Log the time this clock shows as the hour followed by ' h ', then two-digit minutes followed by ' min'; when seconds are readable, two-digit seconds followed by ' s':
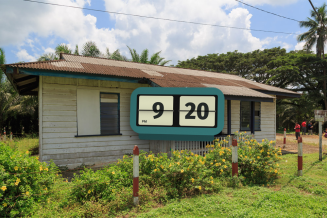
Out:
9 h 20 min
